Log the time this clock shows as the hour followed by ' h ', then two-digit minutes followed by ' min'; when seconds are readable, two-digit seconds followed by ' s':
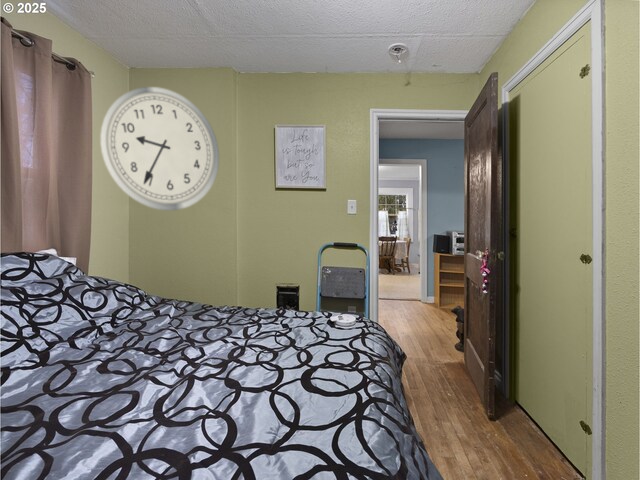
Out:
9 h 36 min
